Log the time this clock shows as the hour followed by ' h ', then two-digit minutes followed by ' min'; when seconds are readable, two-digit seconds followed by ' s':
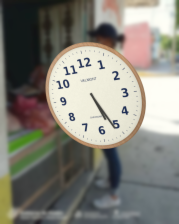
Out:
5 h 26 min
